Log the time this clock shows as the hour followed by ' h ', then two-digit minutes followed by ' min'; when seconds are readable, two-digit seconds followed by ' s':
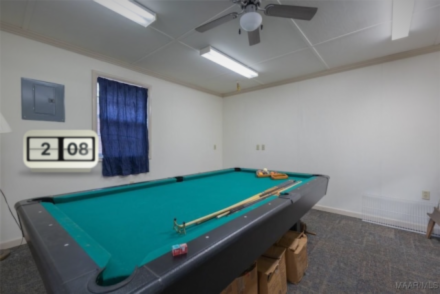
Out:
2 h 08 min
